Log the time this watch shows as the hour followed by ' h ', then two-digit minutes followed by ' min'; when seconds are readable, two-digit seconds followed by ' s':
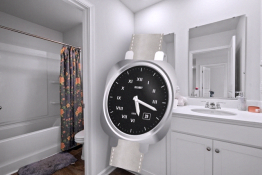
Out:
5 h 18 min
